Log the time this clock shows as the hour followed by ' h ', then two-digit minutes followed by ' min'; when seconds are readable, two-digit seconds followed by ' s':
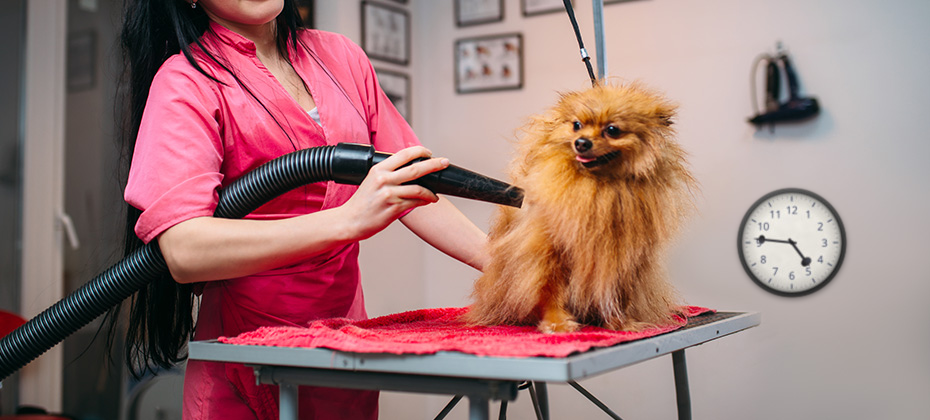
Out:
4 h 46 min
